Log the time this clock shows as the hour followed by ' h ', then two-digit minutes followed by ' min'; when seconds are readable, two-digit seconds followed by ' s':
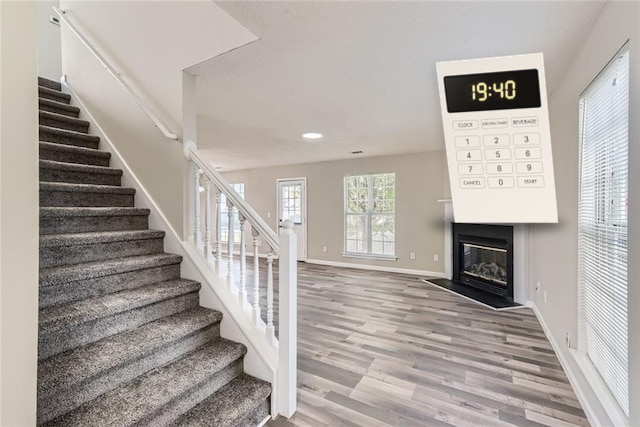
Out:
19 h 40 min
